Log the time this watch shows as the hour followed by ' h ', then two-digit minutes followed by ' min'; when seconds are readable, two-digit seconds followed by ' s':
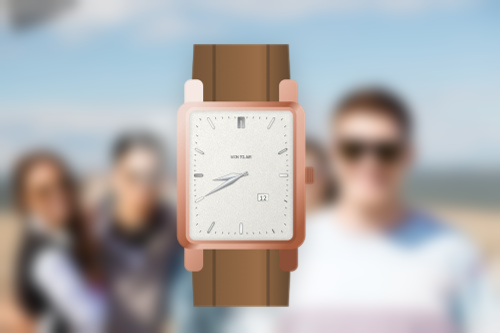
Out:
8 h 40 min
